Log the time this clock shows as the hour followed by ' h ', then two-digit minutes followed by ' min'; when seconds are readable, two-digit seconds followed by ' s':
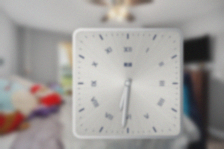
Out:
6 h 31 min
